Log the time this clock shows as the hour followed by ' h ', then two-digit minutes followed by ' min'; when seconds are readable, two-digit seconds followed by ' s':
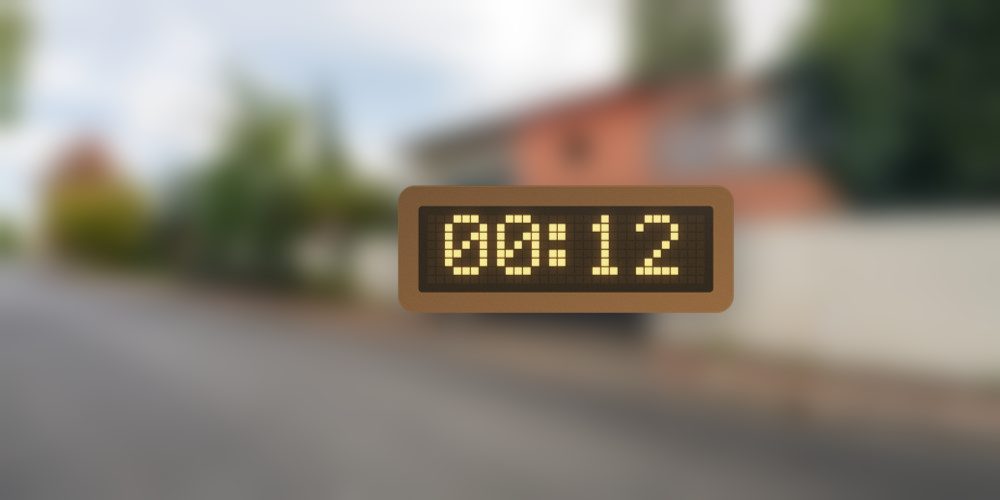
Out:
0 h 12 min
